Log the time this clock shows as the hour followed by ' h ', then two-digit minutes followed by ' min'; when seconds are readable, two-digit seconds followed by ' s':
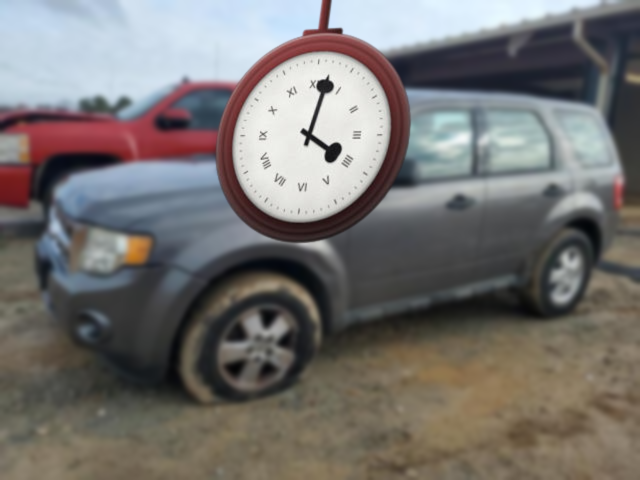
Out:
4 h 02 min
